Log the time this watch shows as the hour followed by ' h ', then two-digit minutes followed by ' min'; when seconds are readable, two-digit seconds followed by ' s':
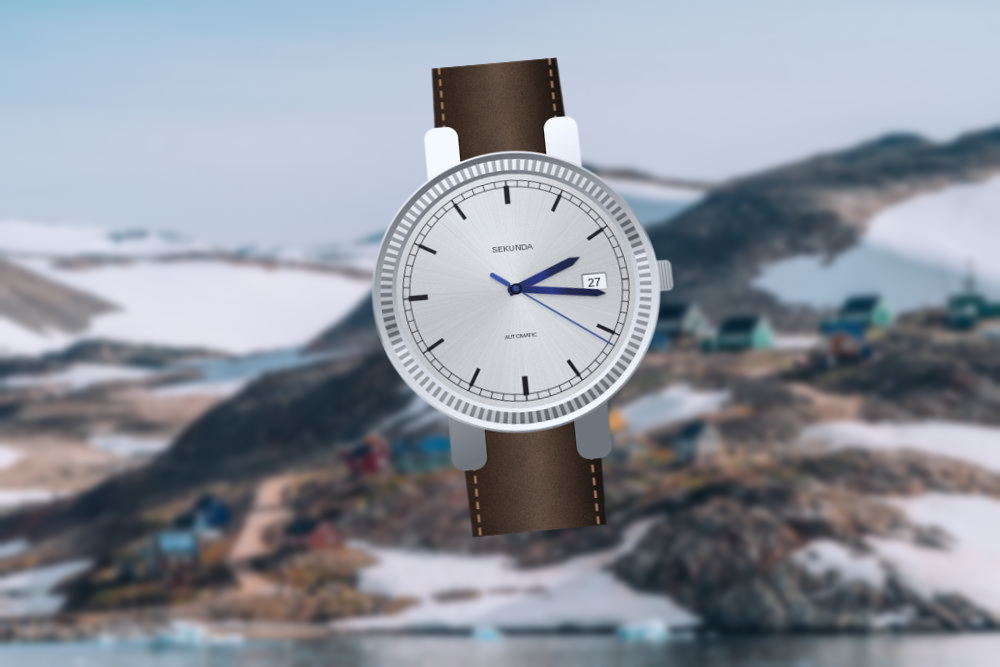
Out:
2 h 16 min 21 s
